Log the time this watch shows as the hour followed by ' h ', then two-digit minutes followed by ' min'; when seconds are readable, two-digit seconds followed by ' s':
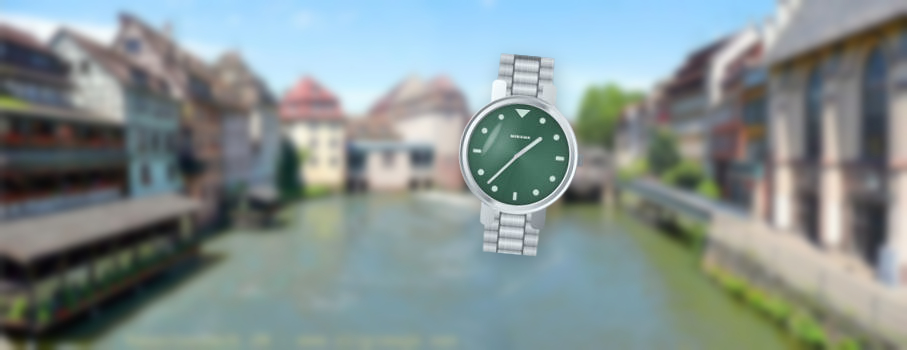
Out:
1 h 37 min
